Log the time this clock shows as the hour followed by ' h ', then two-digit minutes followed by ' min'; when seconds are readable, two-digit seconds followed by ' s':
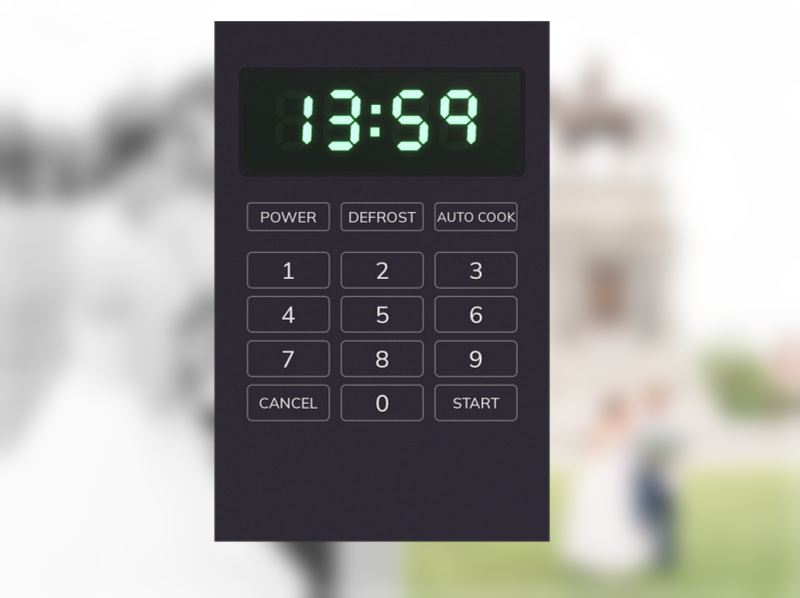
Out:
13 h 59 min
